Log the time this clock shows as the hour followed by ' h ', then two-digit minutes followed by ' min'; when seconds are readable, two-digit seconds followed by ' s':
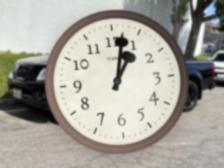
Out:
1 h 02 min
